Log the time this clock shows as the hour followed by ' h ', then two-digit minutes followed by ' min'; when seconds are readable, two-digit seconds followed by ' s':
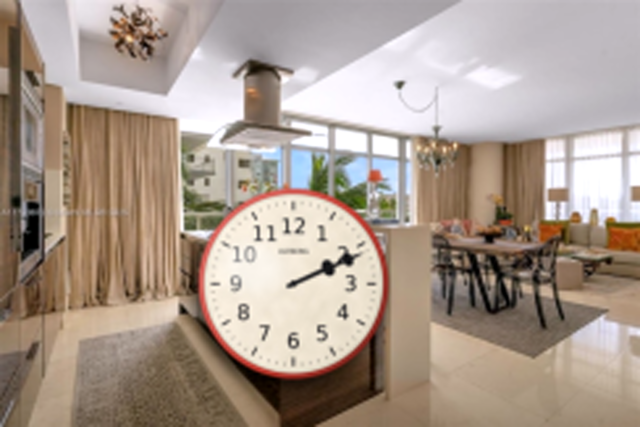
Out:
2 h 11 min
